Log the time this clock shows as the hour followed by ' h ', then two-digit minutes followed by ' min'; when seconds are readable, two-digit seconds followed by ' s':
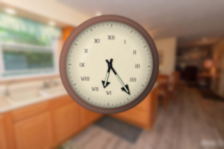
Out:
6 h 24 min
